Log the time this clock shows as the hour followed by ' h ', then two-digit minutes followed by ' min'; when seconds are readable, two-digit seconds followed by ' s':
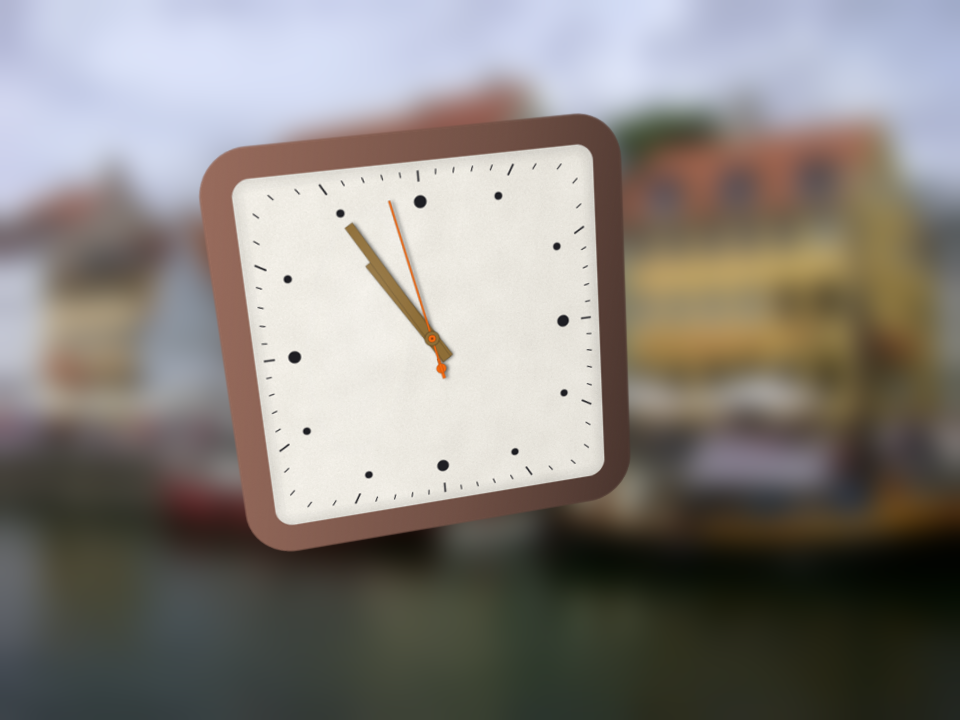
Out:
10 h 54 min 58 s
